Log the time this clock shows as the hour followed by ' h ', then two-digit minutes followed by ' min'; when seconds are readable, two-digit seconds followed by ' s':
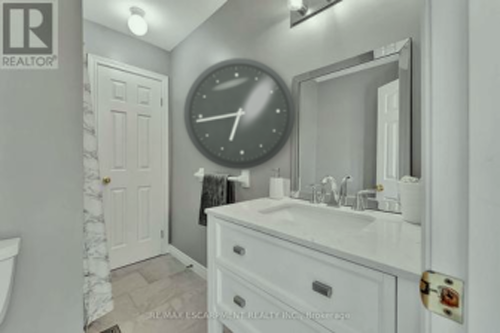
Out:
6 h 44 min
